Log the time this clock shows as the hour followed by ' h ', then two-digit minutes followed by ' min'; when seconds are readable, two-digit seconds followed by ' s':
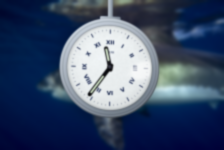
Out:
11 h 36 min
